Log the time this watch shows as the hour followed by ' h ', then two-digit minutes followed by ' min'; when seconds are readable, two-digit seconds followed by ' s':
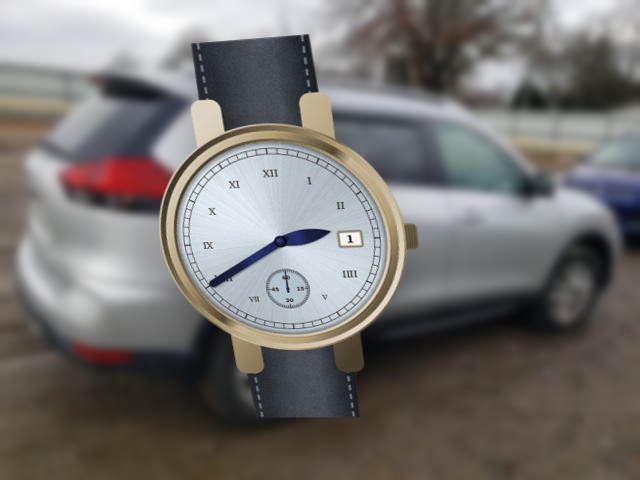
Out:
2 h 40 min
